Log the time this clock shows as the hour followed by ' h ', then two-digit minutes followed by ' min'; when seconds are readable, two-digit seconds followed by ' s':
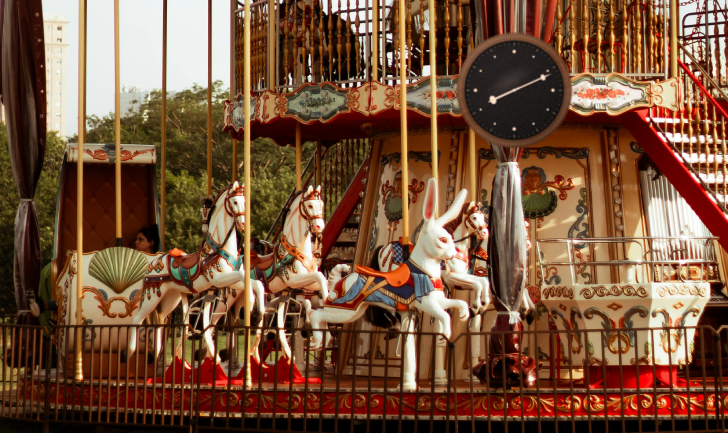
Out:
8 h 11 min
